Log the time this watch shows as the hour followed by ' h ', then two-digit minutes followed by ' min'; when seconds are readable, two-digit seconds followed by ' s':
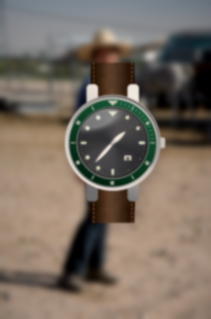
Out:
1 h 37 min
